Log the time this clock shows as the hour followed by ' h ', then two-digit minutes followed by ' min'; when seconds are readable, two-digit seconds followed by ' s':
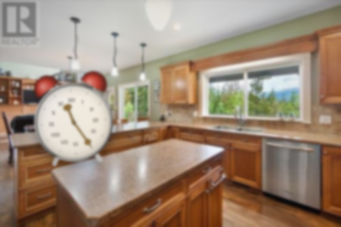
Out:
11 h 25 min
